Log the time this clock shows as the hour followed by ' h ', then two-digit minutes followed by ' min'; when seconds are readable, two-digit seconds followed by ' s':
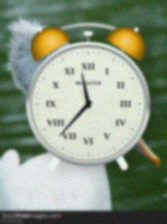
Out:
11 h 37 min
